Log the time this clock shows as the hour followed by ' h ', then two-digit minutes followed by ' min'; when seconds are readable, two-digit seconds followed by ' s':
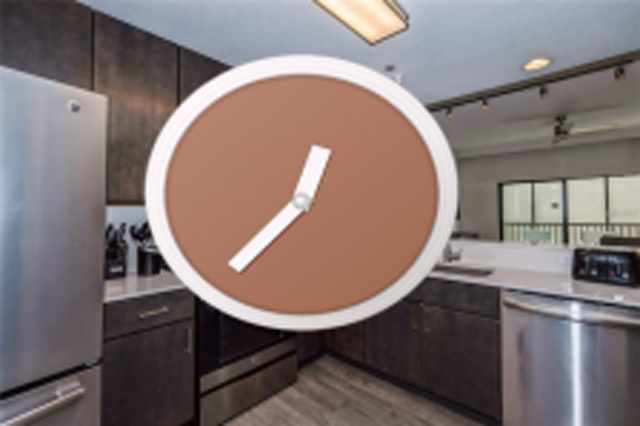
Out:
12 h 37 min
